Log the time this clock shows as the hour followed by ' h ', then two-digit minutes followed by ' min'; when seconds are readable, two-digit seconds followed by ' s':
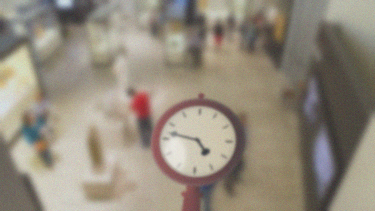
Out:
4 h 47 min
